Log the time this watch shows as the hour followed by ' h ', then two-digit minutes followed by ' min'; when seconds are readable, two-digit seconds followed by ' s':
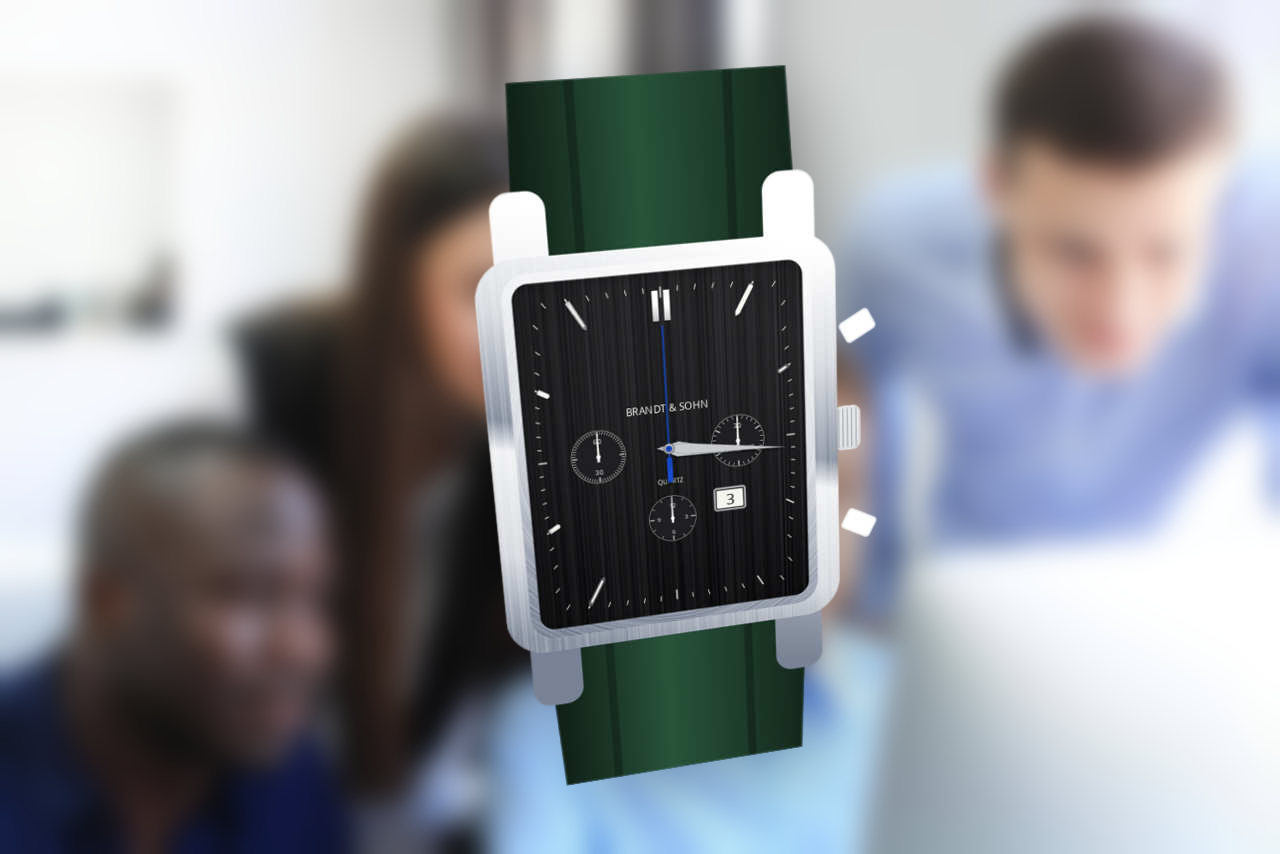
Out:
3 h 16 min
